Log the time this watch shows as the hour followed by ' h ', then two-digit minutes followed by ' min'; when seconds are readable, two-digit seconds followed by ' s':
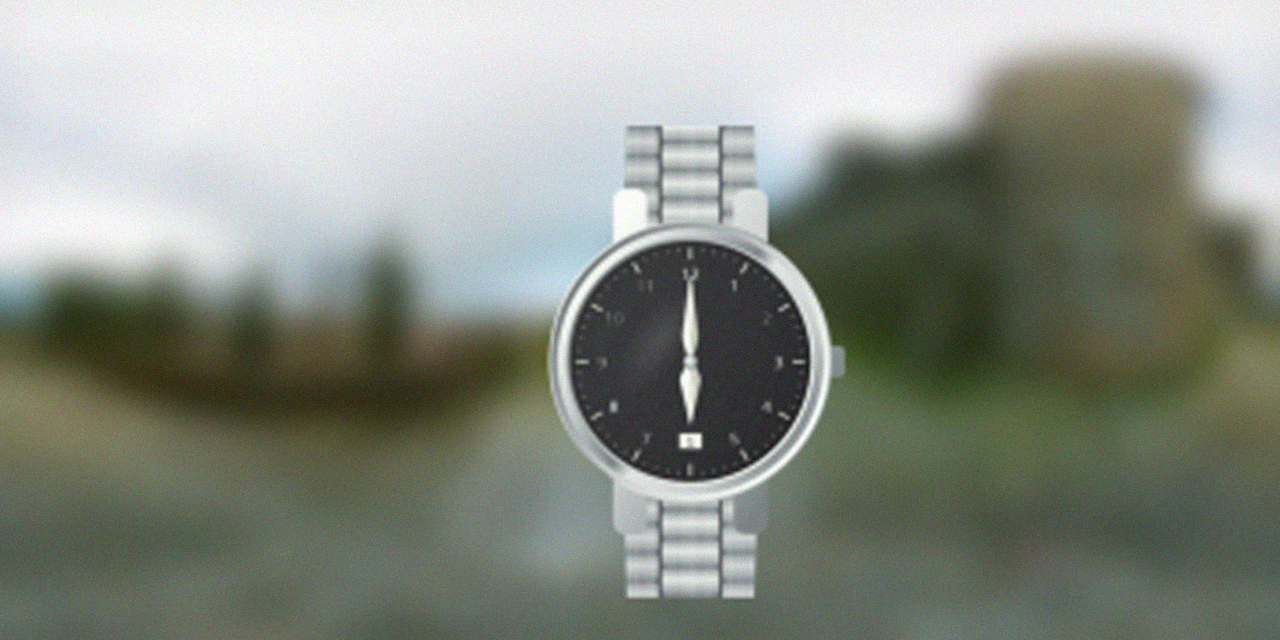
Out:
6 h 00 min
